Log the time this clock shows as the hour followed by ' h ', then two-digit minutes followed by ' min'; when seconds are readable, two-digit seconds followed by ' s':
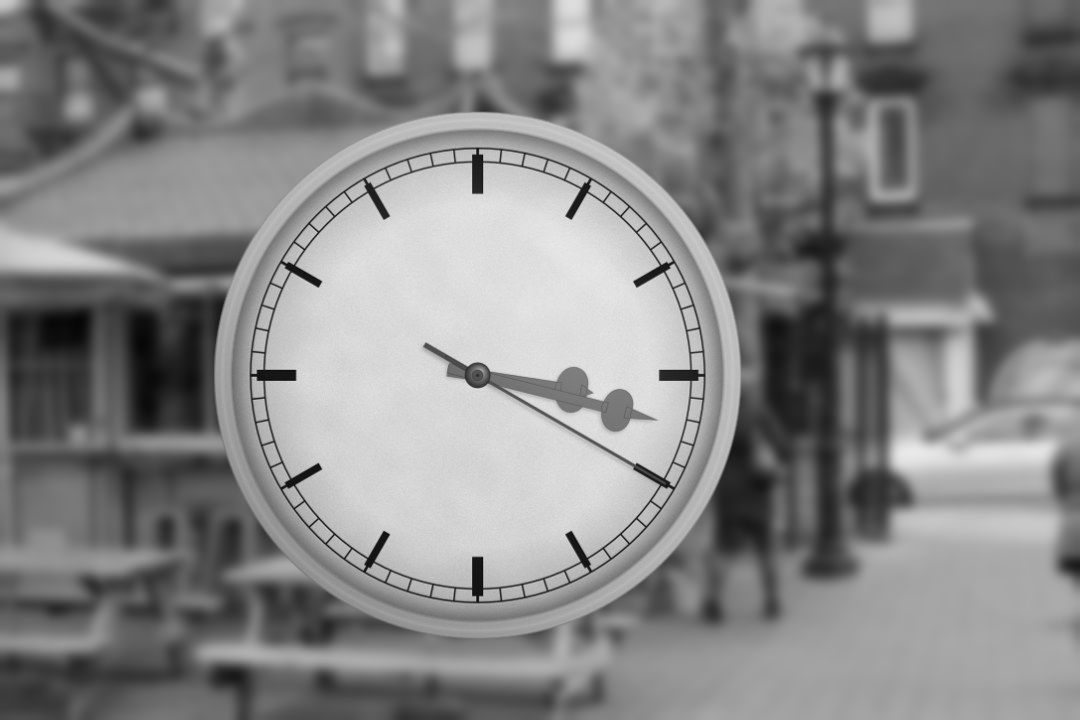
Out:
3 h 17 min 20 s
